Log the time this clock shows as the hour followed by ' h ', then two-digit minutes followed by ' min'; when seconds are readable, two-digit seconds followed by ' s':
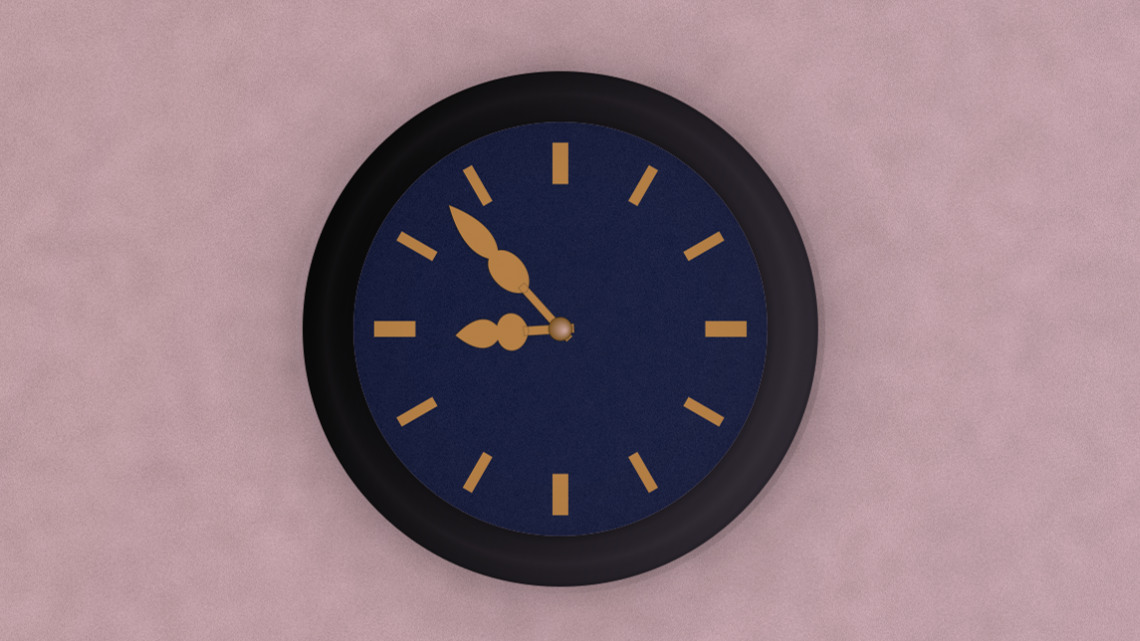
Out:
8 h 53 min
